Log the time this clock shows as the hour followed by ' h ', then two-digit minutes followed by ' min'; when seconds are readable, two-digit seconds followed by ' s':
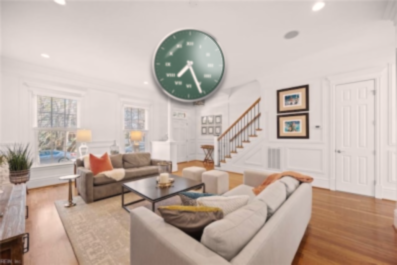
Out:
7 h 26 min
